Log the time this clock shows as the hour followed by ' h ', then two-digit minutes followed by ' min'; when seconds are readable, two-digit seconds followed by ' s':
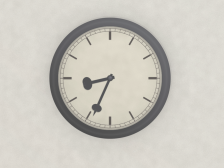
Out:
8 h 34 min
